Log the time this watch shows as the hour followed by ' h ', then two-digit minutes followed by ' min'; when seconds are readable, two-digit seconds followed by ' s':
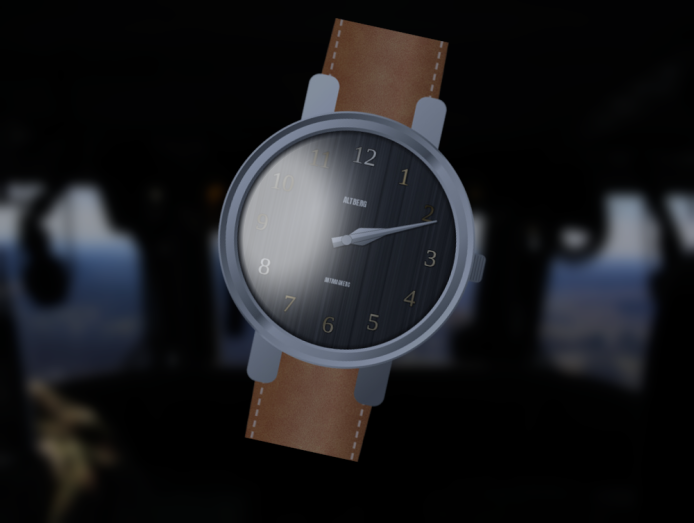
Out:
2 h 11 min
